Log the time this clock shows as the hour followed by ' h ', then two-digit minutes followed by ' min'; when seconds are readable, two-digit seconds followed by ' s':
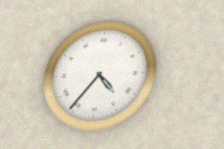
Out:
4 h 36 min
